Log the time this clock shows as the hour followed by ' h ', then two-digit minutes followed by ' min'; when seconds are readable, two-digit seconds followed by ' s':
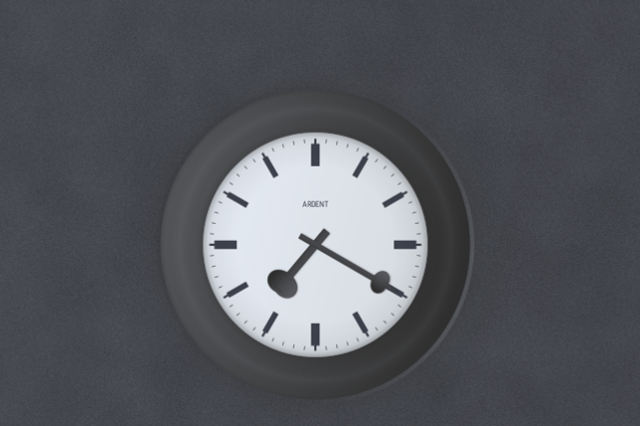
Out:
7 h 20 min
